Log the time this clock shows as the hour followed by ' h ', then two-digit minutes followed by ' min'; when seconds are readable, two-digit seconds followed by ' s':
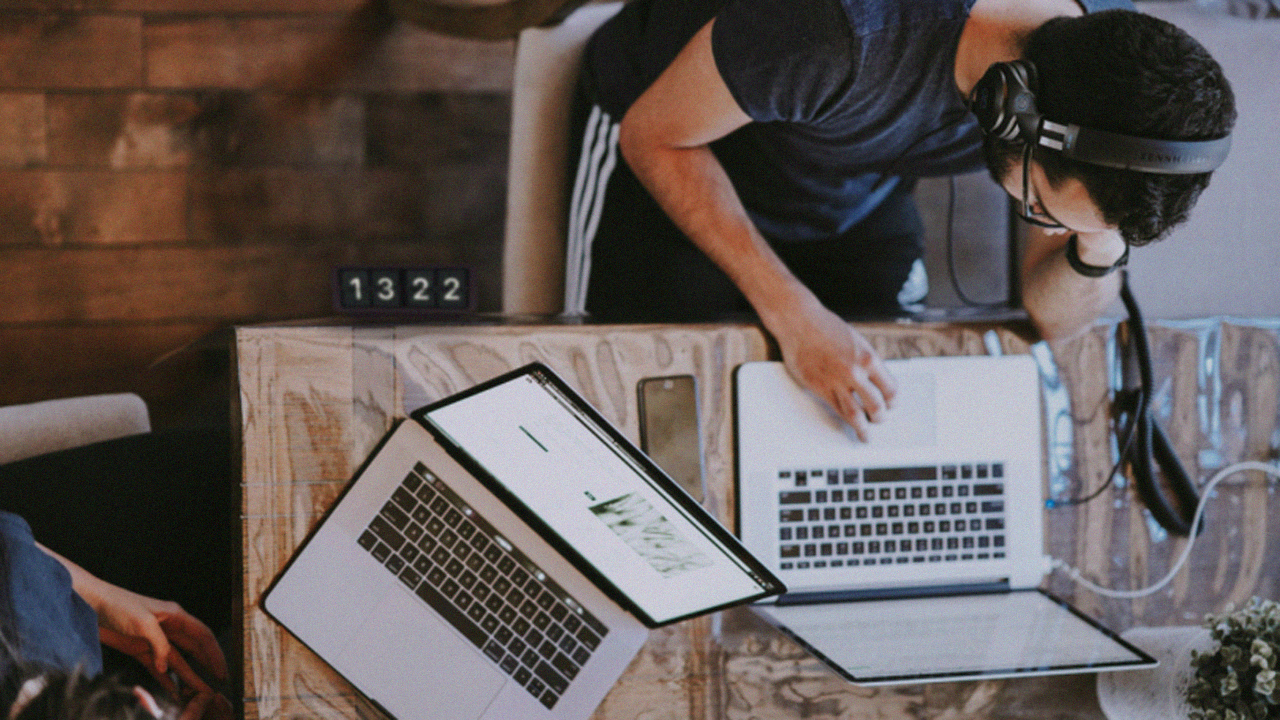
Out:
13 h 22 min
